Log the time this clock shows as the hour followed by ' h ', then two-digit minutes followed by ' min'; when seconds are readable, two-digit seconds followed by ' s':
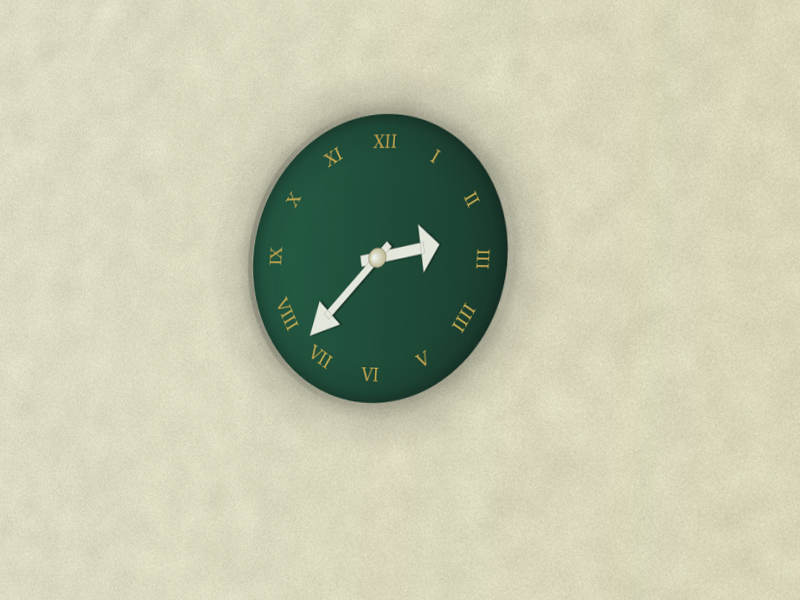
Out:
2 h 37 min
